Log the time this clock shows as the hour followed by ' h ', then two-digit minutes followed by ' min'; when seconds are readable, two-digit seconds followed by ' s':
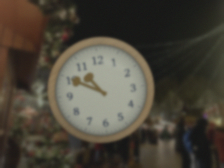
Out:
10 h 50 min
